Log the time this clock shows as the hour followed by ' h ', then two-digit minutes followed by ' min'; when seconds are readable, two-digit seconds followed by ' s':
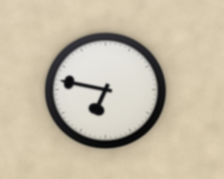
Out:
6 h 47 min
